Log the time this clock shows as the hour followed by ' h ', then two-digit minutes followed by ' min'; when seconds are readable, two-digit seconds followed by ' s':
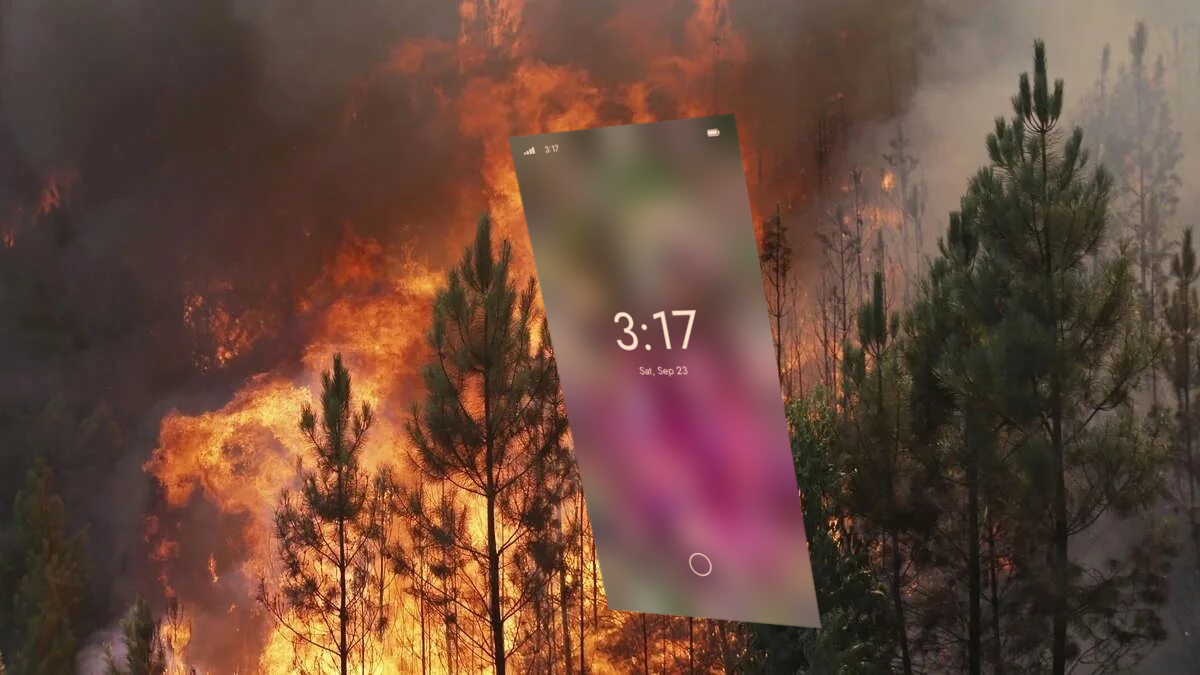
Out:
3 h 17 min
